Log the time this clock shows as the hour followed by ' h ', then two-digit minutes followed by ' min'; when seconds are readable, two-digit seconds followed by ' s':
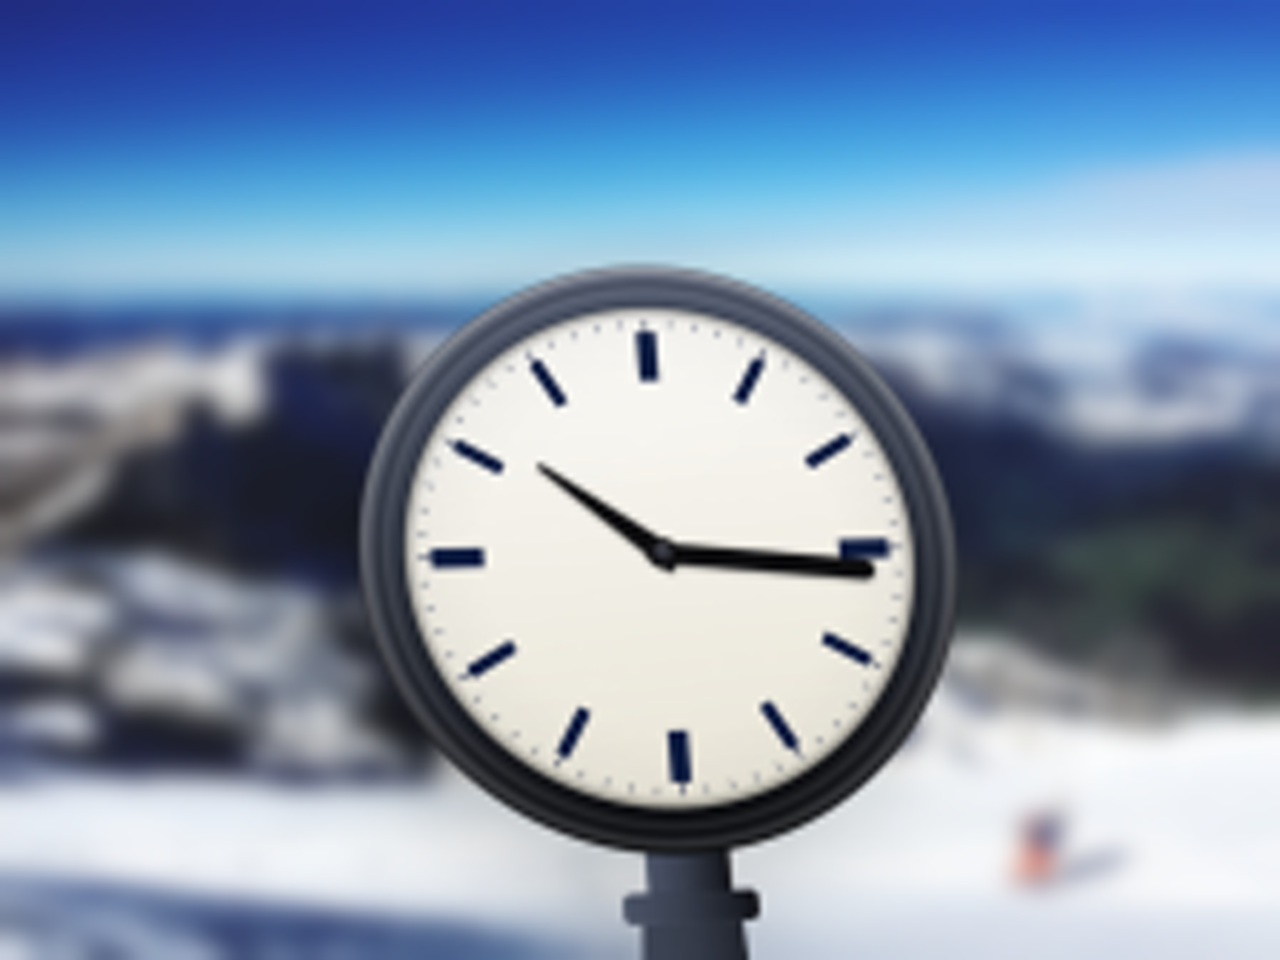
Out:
10 h 16 min
